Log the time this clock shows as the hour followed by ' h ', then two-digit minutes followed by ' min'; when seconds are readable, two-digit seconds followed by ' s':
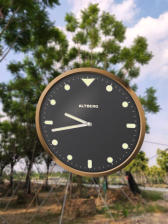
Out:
9 h 43 min
